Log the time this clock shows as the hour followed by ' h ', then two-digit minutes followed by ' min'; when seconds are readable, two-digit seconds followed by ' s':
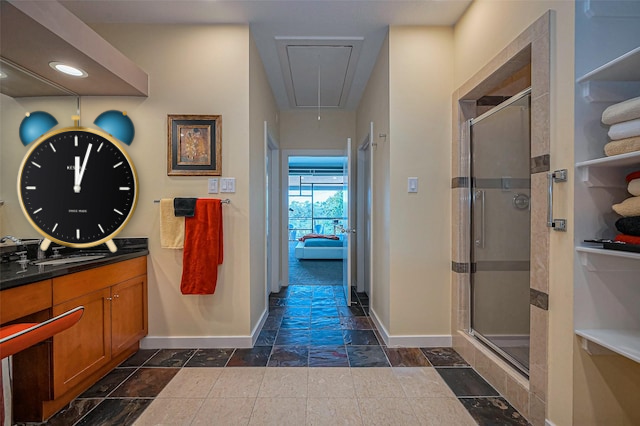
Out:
12 h 03 min
